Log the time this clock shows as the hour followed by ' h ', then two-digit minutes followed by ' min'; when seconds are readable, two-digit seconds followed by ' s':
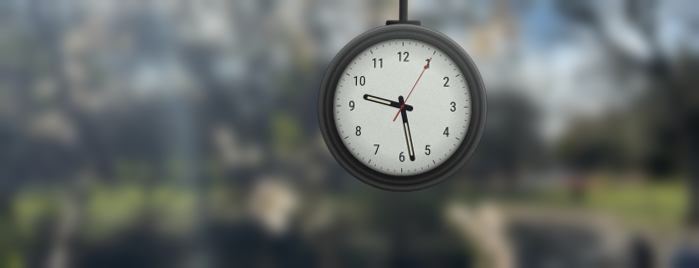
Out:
9 h 28 min 05 s
